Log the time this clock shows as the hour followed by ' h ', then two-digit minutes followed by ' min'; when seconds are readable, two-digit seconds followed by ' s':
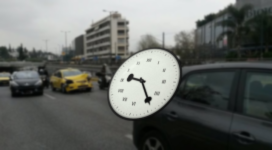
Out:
9 h 24 min
